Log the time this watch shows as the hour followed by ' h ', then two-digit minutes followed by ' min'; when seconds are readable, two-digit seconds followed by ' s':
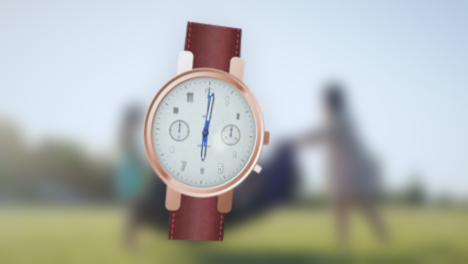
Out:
6 h 01 min
